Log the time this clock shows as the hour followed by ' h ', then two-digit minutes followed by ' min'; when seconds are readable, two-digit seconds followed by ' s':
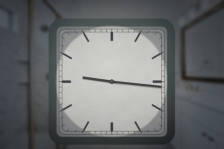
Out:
9 h 16 min
